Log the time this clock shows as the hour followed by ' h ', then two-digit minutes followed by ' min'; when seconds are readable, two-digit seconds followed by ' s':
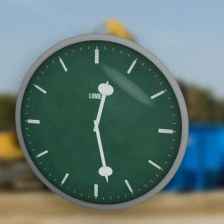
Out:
12 h 28 min
